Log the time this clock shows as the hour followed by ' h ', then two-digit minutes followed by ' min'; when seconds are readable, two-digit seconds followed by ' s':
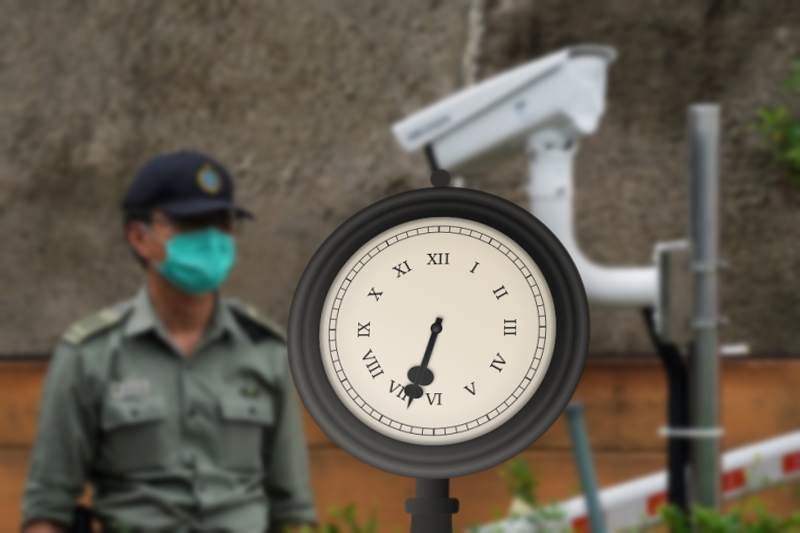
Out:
6 h 33 min
